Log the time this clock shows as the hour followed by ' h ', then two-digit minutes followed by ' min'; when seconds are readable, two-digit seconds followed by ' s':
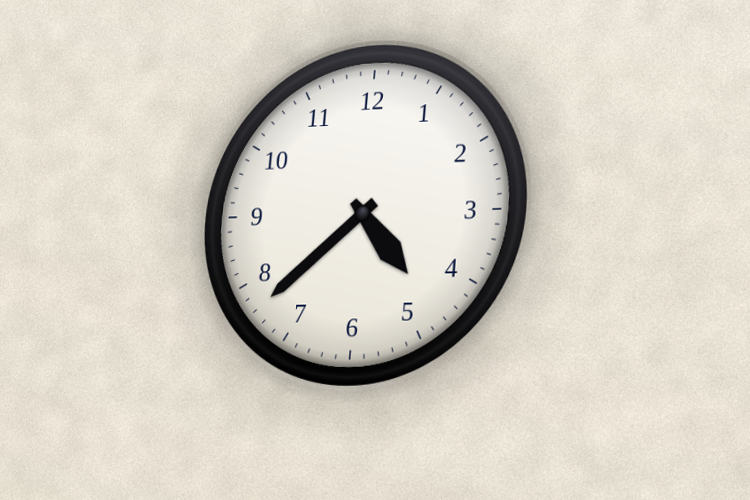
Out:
4 h 38 min
